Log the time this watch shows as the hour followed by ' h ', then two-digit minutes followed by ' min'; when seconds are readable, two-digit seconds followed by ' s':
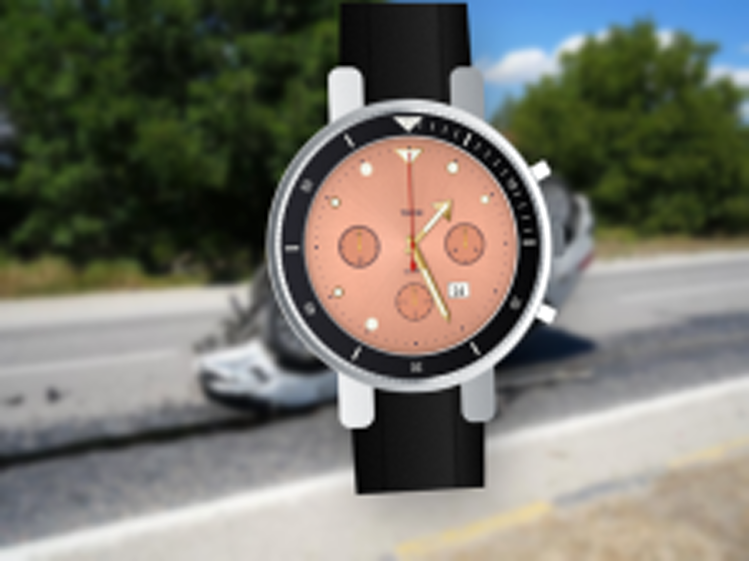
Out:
1 h 26 min
